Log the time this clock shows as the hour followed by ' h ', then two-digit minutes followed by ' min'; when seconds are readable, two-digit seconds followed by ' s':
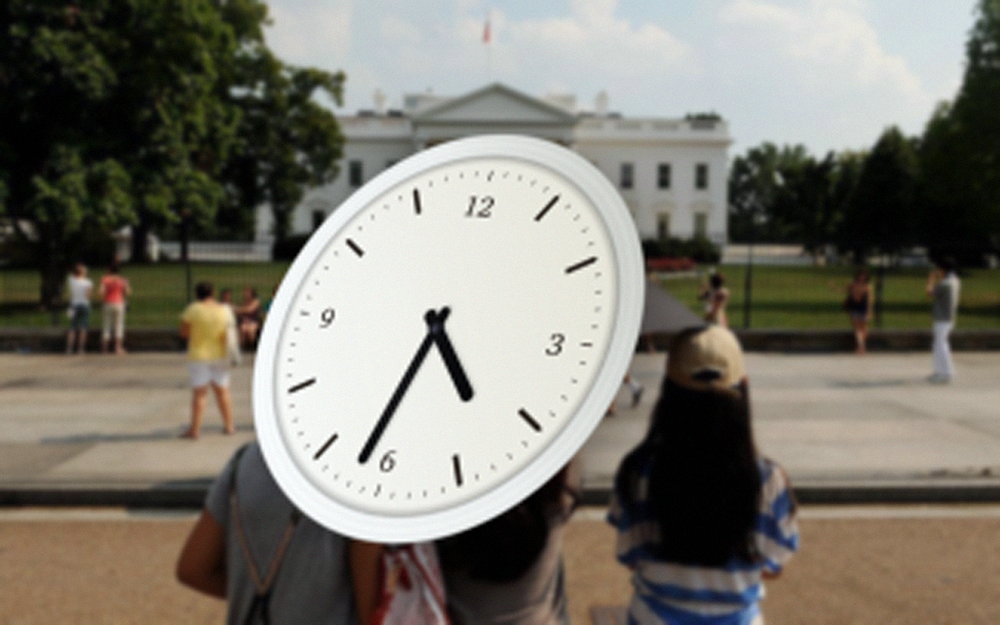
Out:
4 h 32 min
